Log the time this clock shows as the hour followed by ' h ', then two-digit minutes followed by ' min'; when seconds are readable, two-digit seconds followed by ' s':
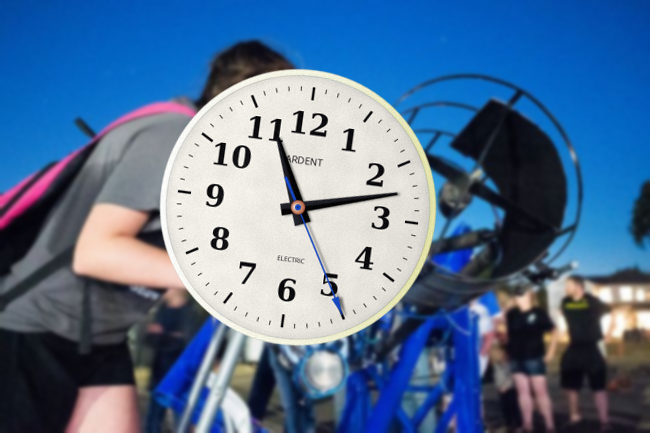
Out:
11 h 12 min 25 s
